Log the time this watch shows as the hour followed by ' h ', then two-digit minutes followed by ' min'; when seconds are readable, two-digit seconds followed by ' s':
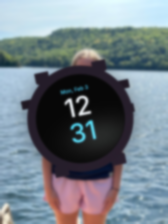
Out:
12 h 31 min
